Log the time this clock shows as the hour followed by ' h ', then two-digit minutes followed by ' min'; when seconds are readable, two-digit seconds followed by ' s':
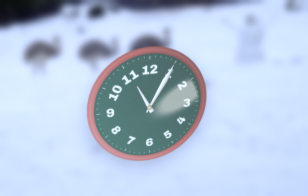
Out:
11 h 05 min
